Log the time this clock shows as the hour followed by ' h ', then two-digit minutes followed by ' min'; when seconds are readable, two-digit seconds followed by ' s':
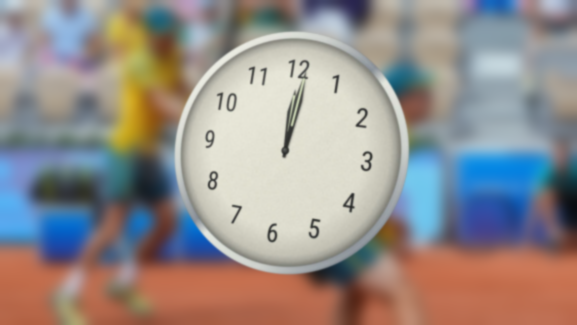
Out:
12 h 01 min
